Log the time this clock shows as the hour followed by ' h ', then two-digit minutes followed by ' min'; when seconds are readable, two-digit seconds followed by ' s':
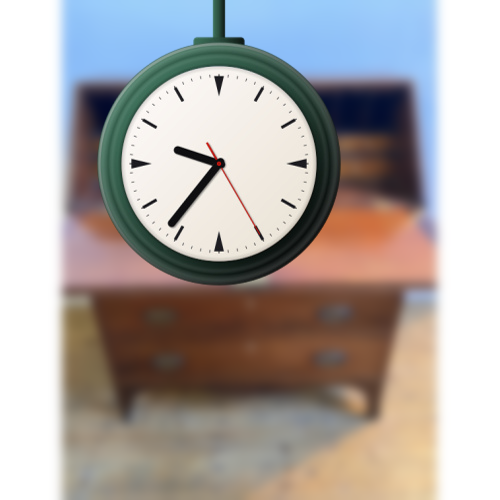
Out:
9 h 36 min 25 s
